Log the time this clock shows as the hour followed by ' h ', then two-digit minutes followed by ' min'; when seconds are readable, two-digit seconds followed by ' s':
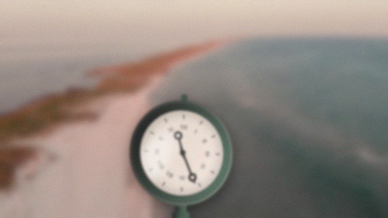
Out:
11 h 26 min
